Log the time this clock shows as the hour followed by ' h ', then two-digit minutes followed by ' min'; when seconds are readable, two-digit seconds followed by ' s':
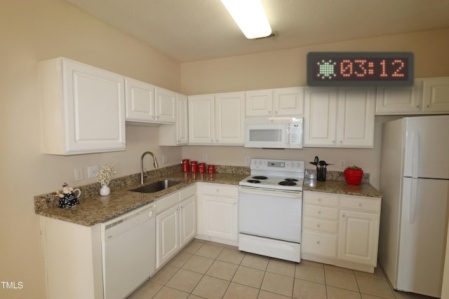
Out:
3 h 12 min
